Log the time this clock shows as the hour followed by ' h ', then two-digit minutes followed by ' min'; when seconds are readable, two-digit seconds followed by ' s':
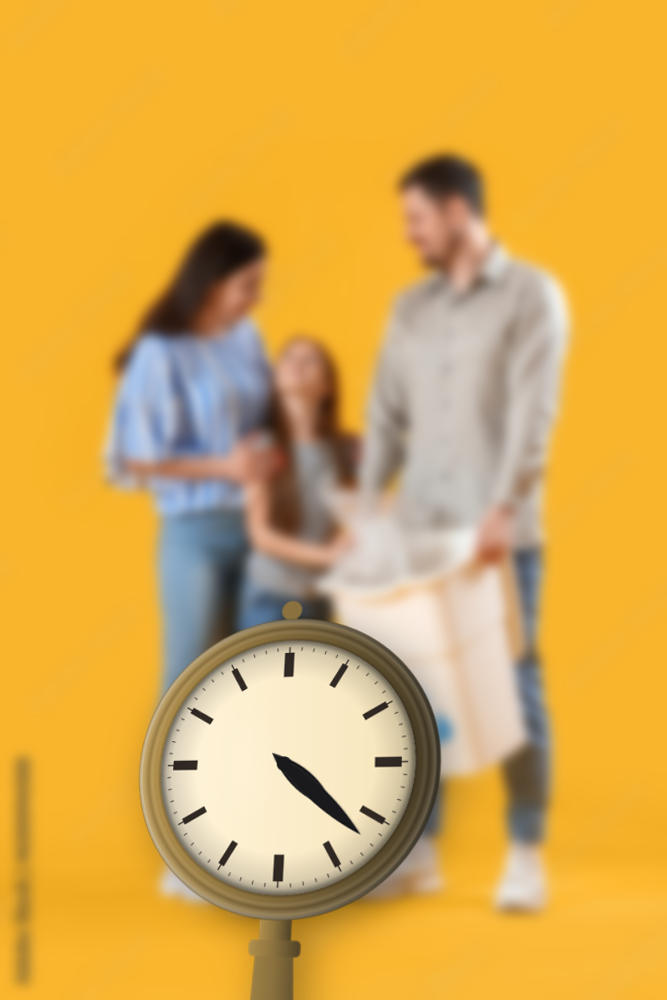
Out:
4 h 22 min
